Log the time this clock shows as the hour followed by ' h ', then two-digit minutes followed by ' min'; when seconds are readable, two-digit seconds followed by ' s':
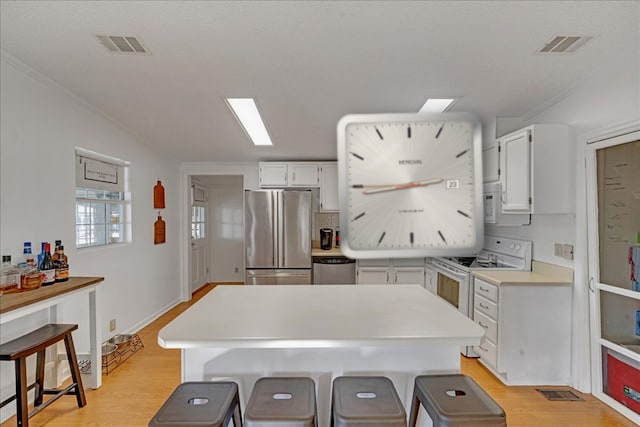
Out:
2 h 43 min 45 s
